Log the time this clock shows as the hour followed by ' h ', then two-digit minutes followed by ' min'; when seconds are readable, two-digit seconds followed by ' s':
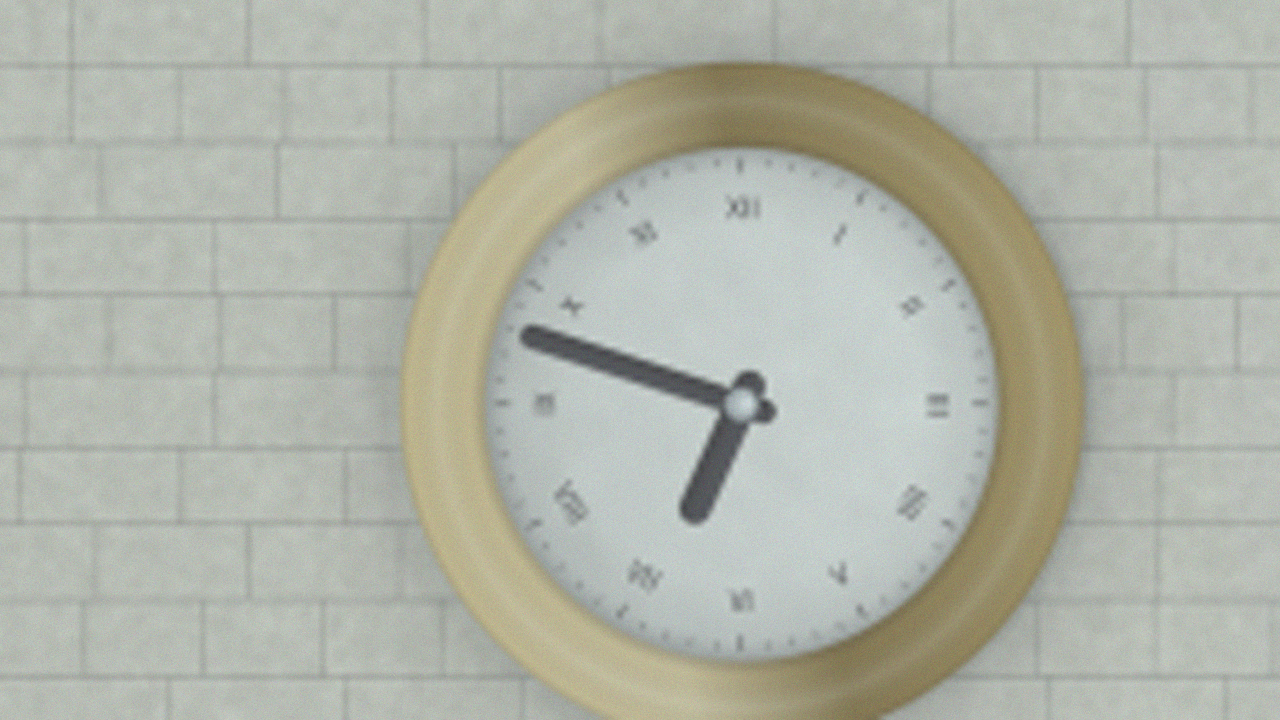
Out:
6 h 48 min
